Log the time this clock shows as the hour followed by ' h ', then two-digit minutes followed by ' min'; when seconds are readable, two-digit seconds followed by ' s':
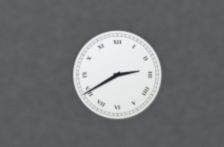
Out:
2 h 40 min
